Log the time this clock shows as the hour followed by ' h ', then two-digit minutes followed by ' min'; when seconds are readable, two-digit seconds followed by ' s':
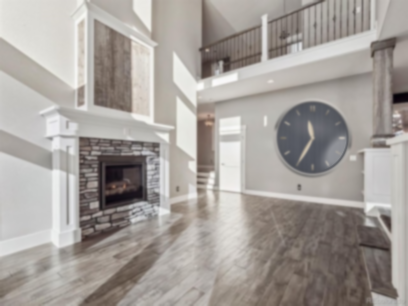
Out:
11 h 35 min
